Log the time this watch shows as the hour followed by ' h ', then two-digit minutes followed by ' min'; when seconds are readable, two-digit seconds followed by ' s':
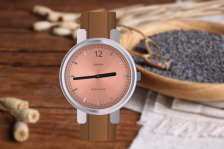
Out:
2 h 44 min
